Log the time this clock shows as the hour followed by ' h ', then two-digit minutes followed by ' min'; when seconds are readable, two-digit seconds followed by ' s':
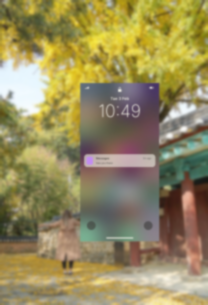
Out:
10 h 49 min
